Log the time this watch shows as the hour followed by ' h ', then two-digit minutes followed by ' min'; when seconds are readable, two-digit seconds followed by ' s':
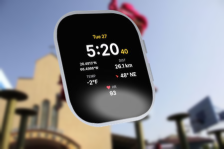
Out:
5 h 20 min
